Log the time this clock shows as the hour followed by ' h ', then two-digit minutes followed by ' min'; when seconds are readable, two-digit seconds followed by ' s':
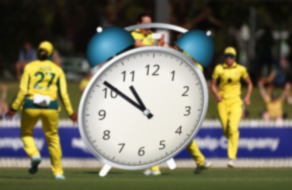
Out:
10 h 51 min
